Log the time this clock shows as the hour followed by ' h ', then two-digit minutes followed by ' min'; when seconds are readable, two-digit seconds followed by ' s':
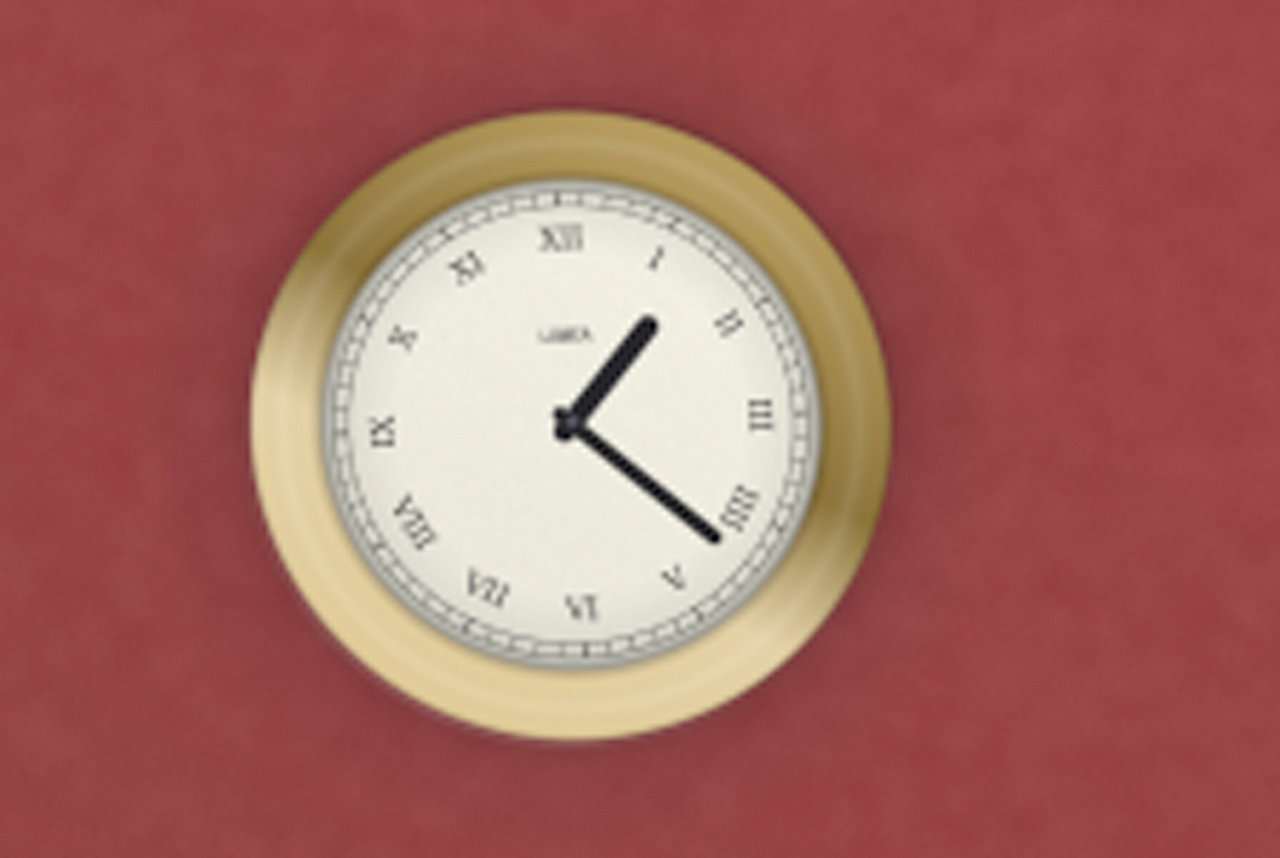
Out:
1 h 22 min
